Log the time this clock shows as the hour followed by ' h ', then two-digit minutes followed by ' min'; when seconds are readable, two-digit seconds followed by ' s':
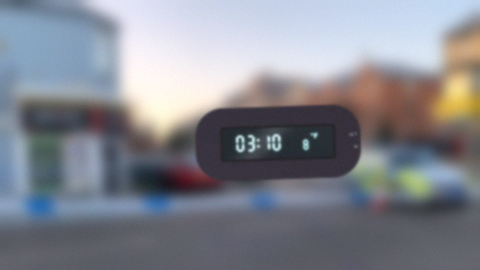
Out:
3 h 10 min
